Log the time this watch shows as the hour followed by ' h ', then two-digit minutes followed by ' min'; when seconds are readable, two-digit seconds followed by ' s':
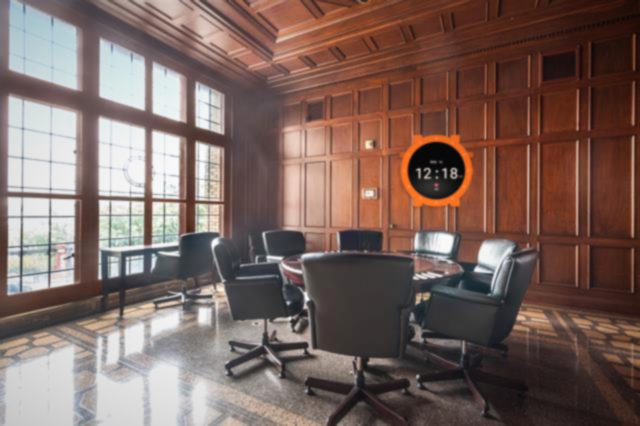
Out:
12 h 18 min
